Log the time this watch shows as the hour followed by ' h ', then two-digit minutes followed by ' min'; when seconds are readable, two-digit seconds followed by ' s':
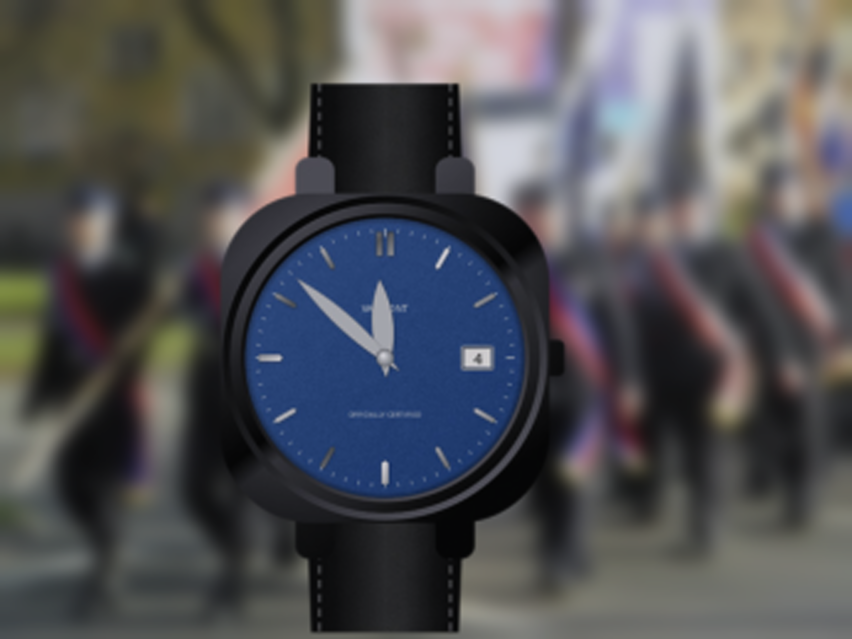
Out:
11 h 52 min
